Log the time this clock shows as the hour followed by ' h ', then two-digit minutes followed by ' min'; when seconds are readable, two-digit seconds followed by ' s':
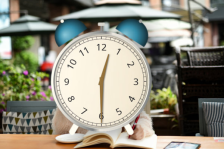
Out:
12 h 30 min
